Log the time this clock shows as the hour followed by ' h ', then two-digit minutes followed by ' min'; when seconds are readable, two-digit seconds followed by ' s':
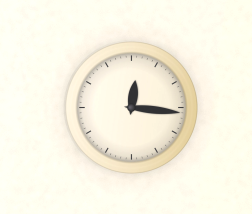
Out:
12 h 16 min
